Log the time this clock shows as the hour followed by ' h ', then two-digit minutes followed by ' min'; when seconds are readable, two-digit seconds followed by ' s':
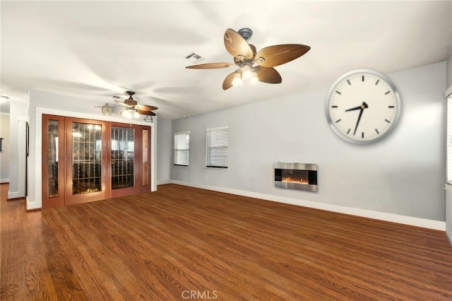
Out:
8 h 33 min
